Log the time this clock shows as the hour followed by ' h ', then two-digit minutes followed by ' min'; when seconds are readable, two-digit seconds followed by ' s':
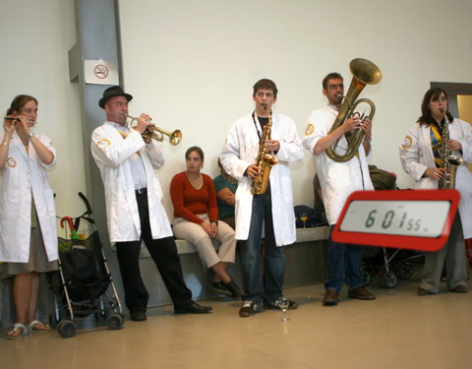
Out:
6 h 01 min
